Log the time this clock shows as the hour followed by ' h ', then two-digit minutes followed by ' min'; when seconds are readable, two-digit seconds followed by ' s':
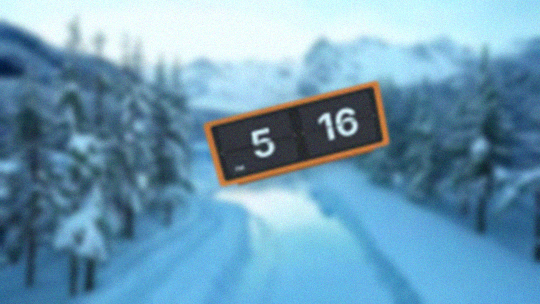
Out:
5 h 16 min
